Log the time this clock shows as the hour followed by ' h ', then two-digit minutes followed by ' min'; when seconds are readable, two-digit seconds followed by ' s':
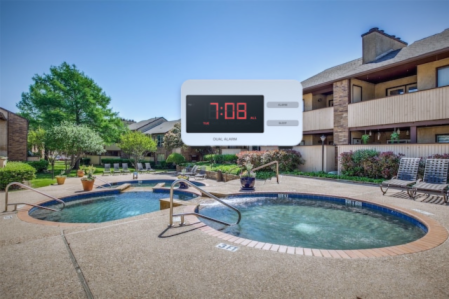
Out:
7 h 08 min
